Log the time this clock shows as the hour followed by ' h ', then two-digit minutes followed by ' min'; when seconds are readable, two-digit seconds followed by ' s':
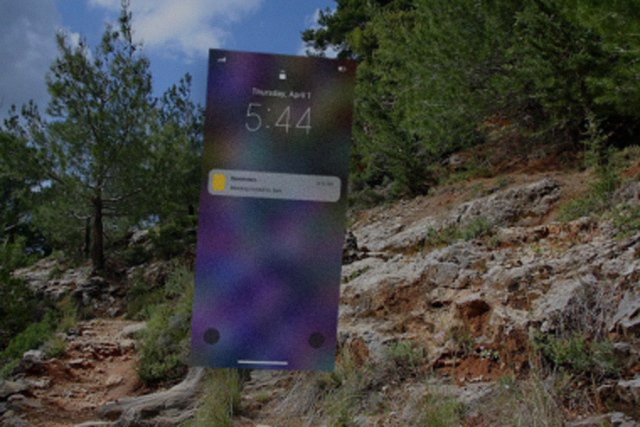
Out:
5 h 44 min
